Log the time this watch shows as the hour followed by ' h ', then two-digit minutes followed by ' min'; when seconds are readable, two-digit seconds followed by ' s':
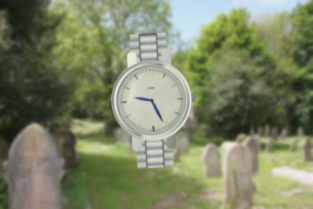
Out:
9 h 26 min
